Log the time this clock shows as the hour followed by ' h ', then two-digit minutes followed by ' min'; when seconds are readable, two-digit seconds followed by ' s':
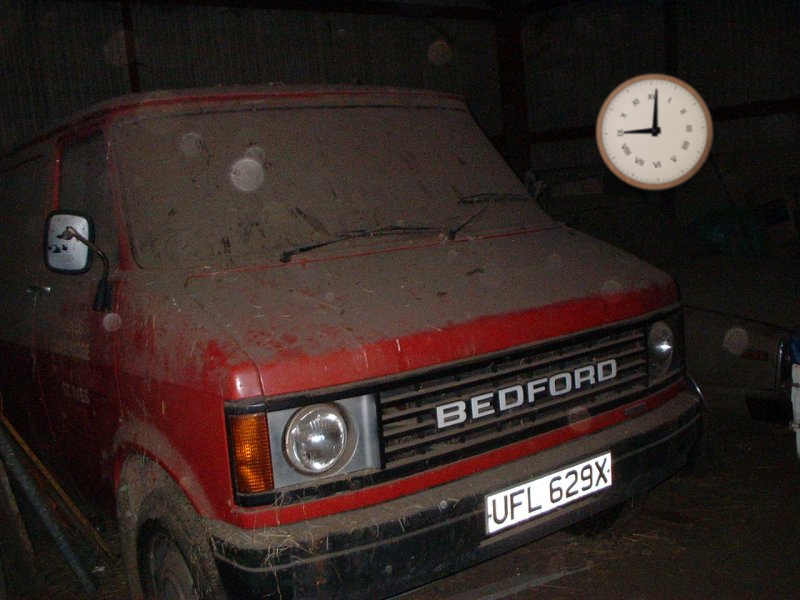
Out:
9 h 01 min
